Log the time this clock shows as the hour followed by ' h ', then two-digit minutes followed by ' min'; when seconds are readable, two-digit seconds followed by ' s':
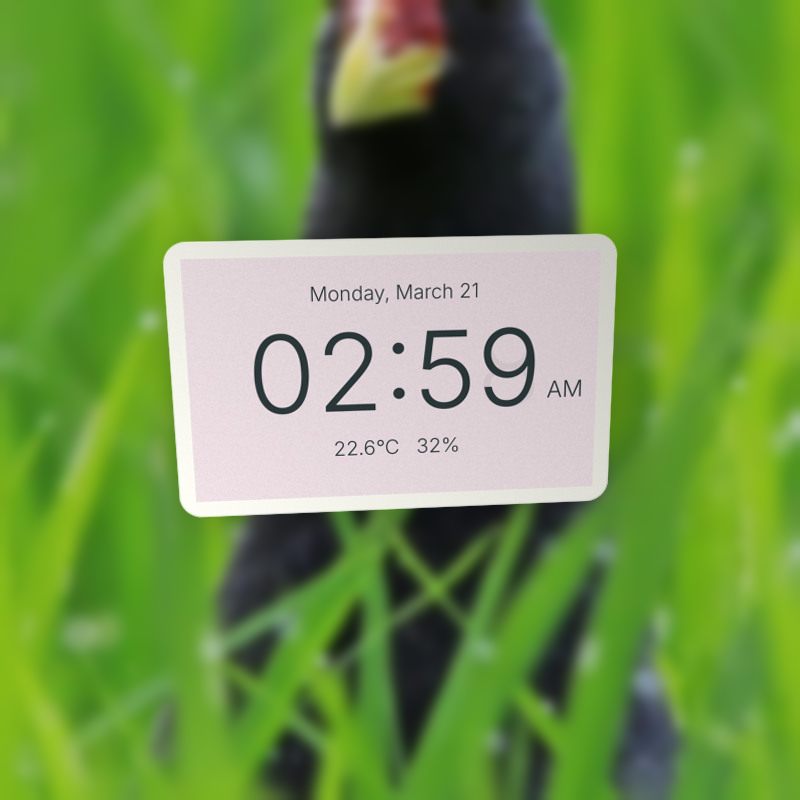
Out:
2 h 59 min
